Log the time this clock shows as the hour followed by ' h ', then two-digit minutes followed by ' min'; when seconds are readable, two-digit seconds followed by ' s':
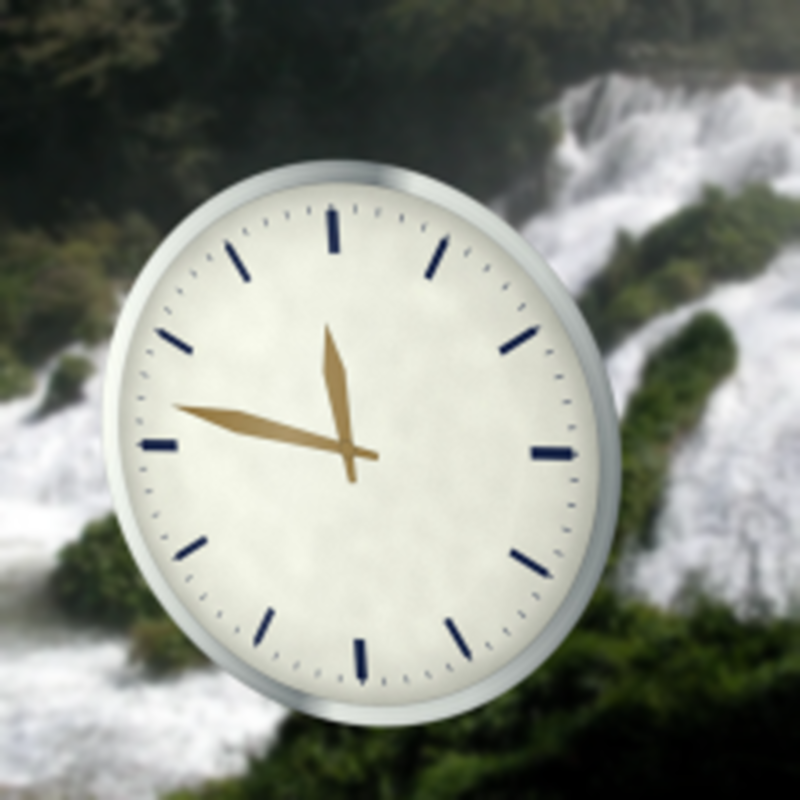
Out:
11 h 47 min
